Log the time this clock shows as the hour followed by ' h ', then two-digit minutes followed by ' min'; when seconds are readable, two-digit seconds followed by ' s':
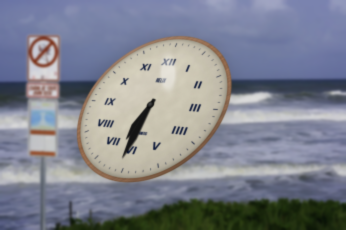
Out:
6 h 31 min
